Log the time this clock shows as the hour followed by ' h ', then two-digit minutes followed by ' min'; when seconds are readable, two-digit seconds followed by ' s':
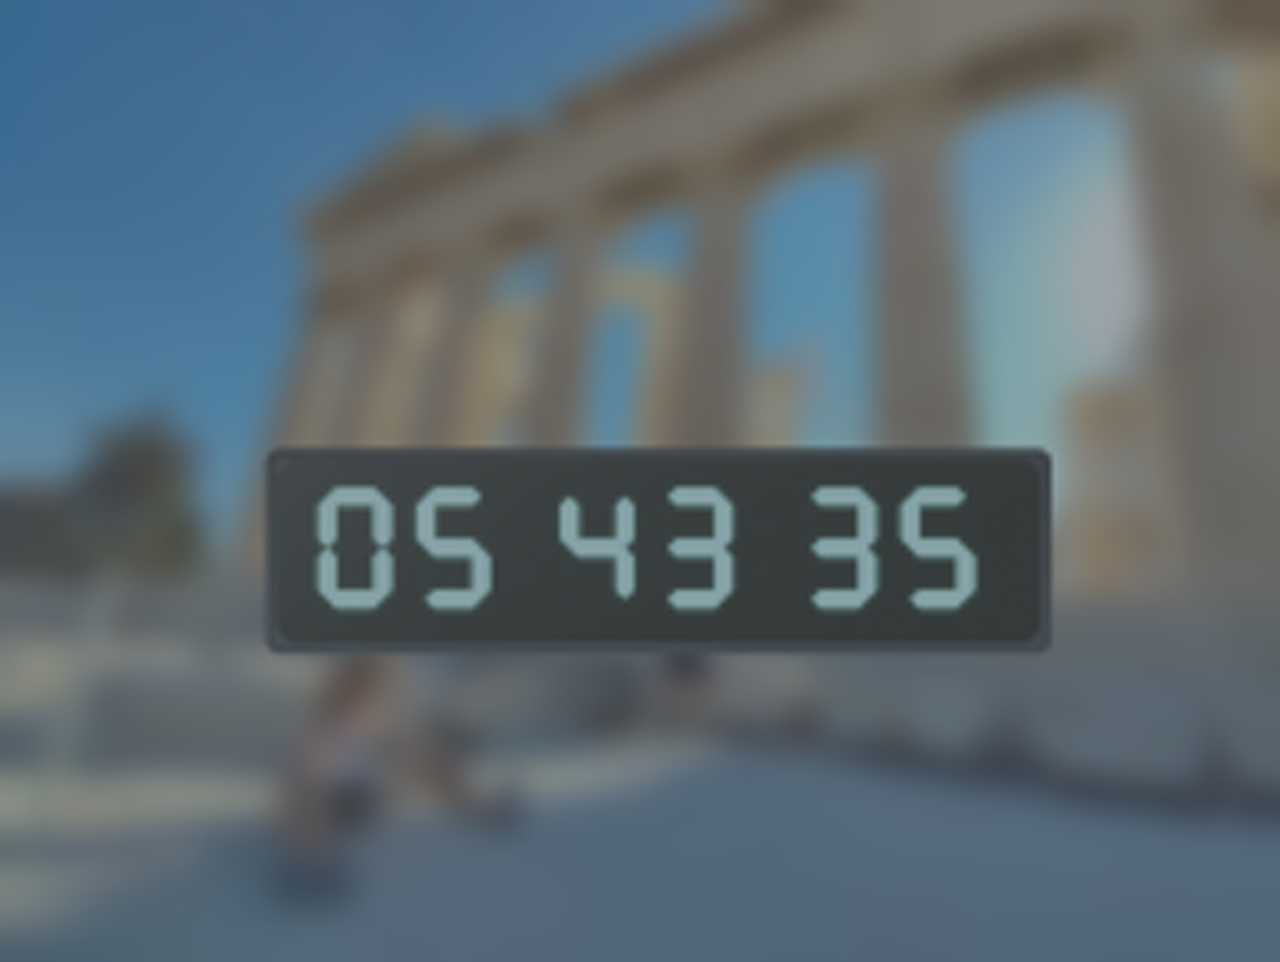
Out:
5 h 43 min 35 s
